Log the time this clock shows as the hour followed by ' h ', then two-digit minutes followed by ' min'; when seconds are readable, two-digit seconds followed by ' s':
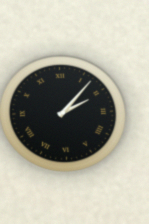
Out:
2 h 07 min
